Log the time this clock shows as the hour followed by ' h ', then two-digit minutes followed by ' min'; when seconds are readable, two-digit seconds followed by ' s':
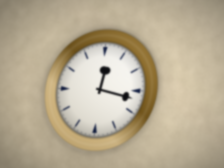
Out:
12 h 17 min
